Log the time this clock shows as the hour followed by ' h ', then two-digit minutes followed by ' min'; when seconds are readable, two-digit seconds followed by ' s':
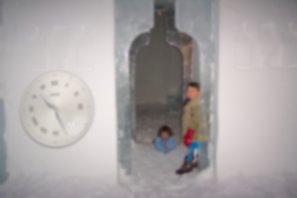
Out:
10 h 26 min
